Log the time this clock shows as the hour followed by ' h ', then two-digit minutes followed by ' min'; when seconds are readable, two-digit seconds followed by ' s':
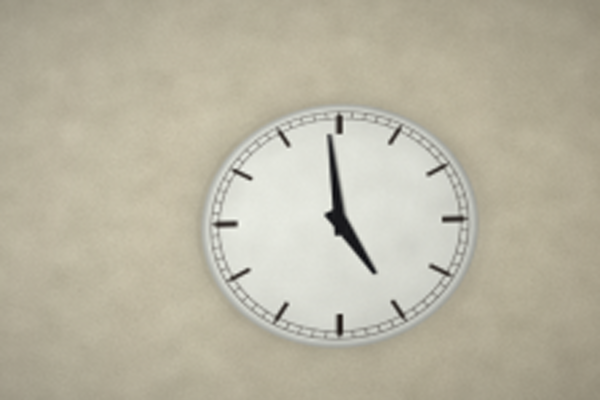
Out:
4 h 59 min
